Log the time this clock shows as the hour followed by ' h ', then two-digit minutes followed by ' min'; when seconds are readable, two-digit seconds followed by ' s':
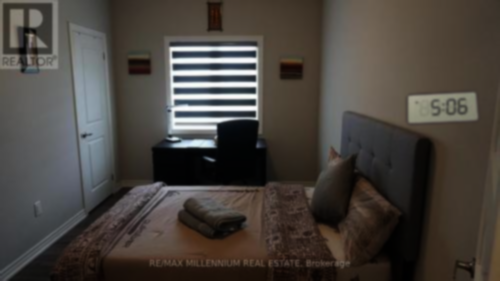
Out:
5 h 06 min
